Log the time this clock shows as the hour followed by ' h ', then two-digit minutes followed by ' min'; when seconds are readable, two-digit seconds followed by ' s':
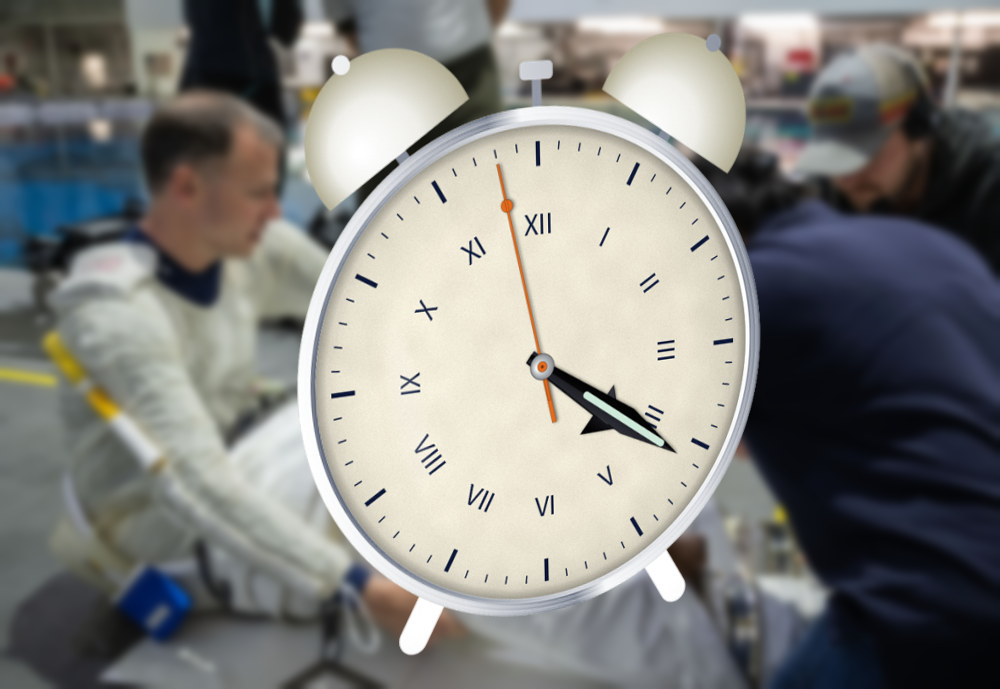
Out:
4 h 20 min 58 s
